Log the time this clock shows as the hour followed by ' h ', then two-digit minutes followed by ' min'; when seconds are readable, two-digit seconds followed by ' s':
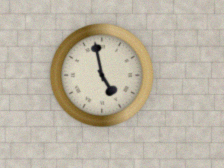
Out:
4 h 58 min
